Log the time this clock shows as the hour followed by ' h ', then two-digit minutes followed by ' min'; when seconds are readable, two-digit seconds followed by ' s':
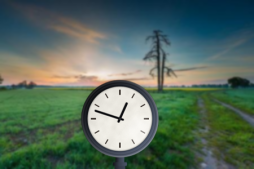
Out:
12 h 48 min
